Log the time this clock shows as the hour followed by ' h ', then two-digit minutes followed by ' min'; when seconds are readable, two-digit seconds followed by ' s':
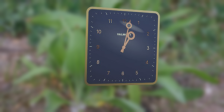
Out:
1 h 02 min
